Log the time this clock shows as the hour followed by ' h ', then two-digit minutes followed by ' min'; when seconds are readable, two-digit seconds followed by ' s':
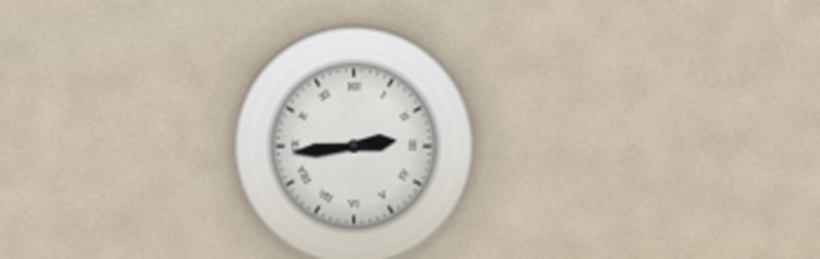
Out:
2 h 44 min
